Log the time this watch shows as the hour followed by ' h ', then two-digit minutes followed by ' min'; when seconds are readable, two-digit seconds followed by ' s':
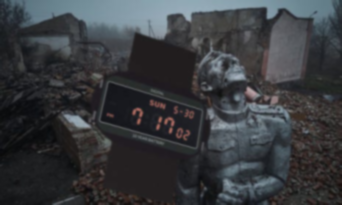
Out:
7 h 17 min
